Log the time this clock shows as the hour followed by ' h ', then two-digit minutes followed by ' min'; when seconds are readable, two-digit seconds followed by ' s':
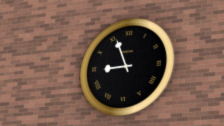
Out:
8 h 56 min
